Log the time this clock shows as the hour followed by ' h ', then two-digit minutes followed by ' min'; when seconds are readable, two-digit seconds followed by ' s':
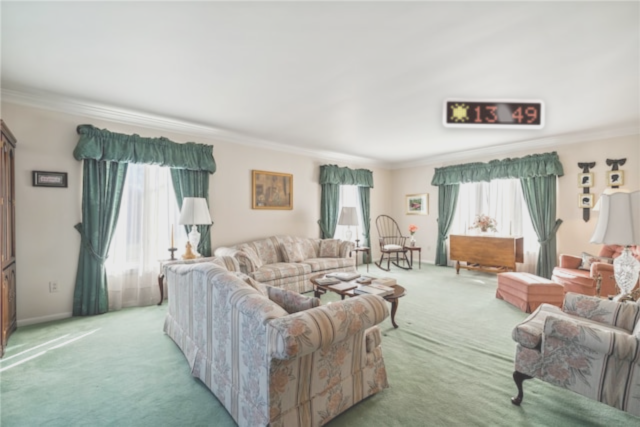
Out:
13 h 49 min
